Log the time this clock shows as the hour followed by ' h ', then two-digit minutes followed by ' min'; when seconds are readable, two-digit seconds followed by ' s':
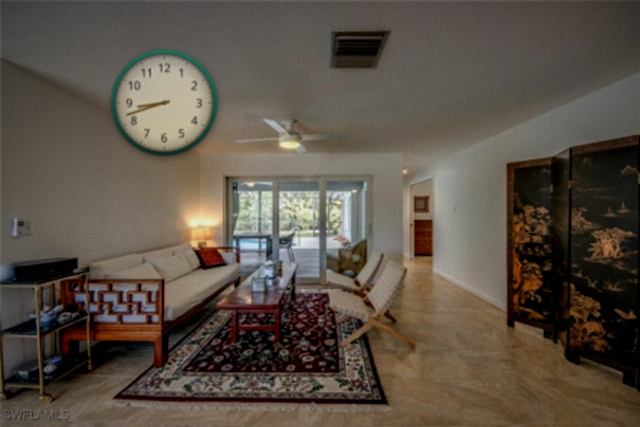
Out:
8 h 42 min
